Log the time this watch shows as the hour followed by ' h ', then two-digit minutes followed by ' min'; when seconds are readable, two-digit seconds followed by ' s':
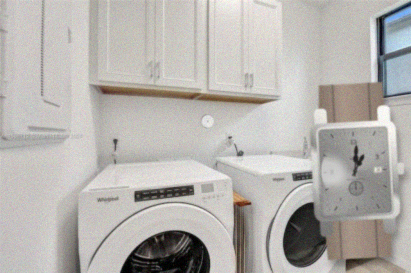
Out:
1 h 01 min
